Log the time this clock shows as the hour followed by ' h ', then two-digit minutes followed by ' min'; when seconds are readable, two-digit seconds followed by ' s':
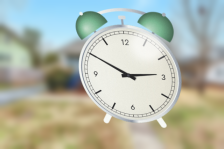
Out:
2 h 50 min
